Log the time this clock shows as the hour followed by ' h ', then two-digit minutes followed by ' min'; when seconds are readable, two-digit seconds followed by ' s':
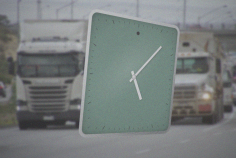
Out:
5 h 07 min
